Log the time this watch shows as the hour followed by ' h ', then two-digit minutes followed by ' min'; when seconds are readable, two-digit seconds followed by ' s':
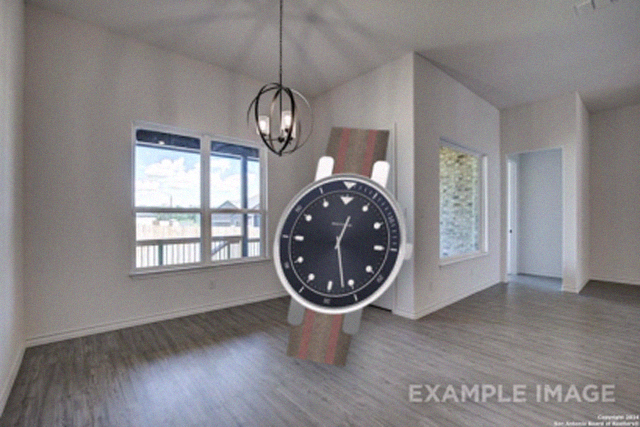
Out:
12 h 27 min
